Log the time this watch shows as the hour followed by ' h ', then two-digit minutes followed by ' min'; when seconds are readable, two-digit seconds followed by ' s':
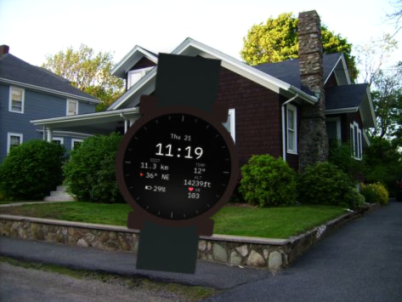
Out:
11 h 19 min
